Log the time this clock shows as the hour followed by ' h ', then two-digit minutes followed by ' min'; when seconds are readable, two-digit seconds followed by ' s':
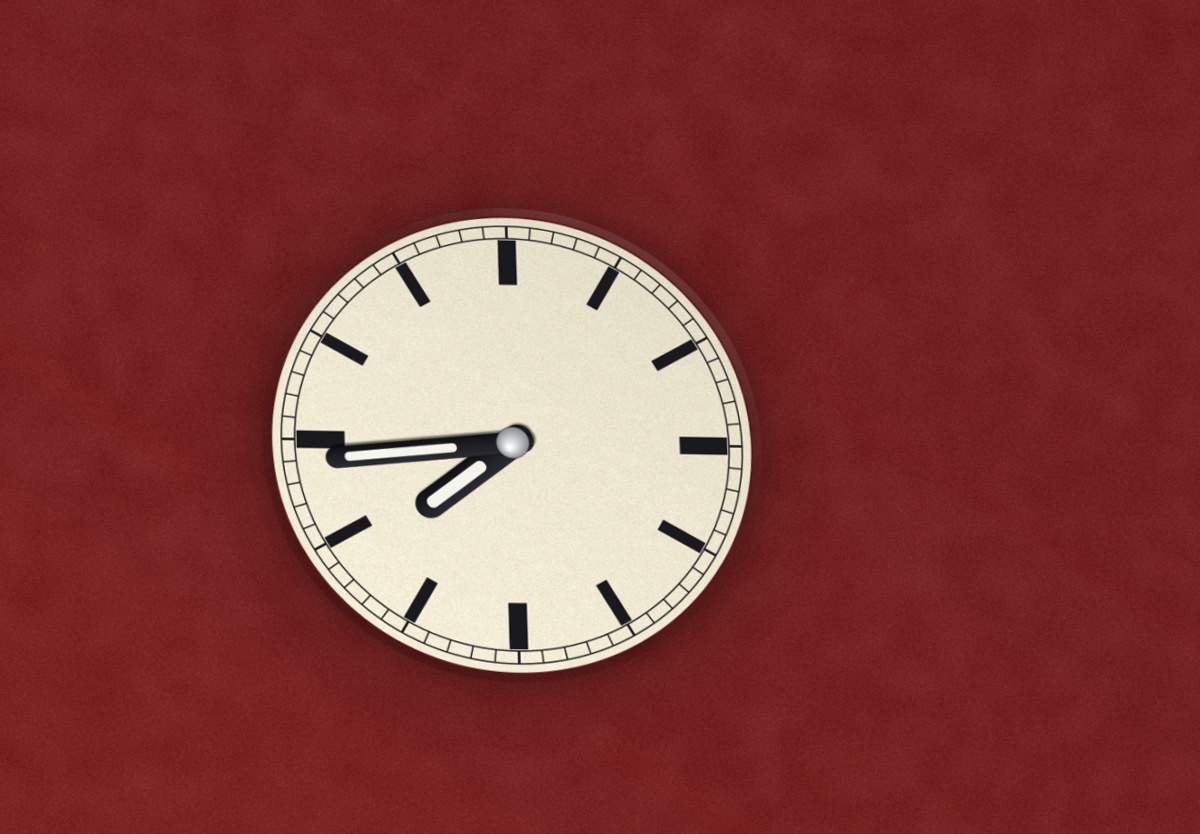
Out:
7 h 44 min
